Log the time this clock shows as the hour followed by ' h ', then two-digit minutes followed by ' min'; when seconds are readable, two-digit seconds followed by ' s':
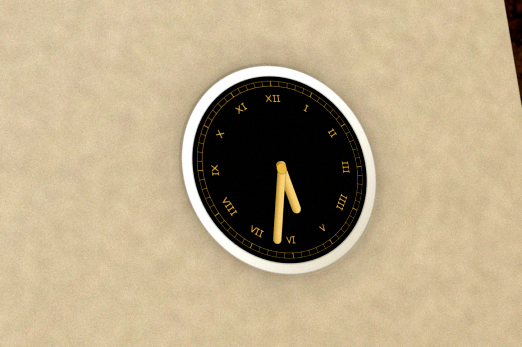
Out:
5 h 32 min
